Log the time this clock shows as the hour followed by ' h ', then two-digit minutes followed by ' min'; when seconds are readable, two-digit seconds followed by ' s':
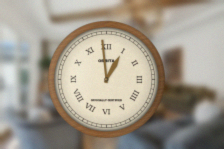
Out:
12 h 59 min
